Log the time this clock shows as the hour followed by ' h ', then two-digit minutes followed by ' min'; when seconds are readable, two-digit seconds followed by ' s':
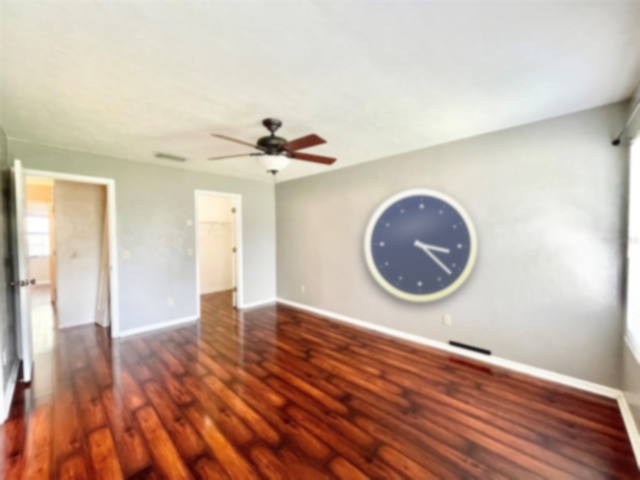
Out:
3 h 22 min
